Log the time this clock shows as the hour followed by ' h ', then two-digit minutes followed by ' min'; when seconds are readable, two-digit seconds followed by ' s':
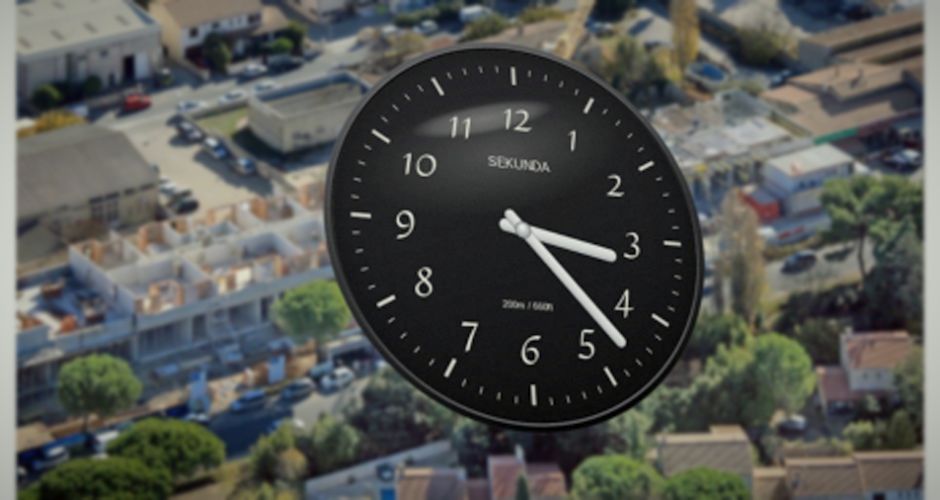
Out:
3 h 23 min
